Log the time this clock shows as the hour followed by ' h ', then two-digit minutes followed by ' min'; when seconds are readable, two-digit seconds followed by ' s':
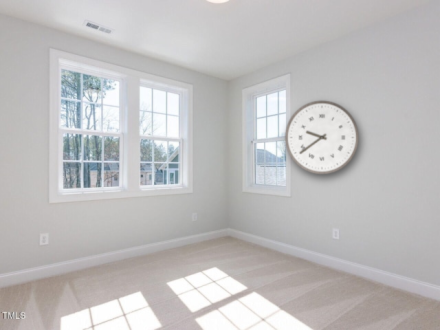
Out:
9 h 39 min
